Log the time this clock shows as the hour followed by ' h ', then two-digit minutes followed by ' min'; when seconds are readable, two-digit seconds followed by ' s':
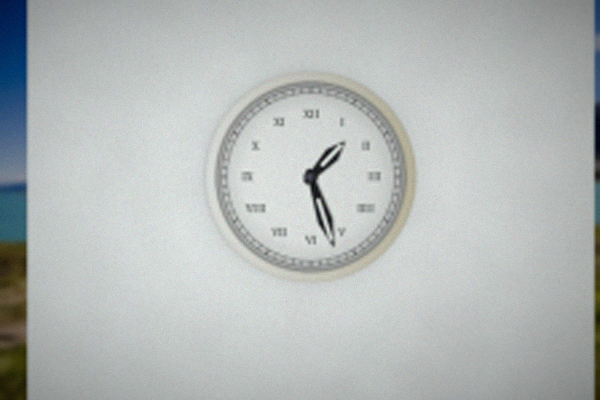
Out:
1 h 27 min
